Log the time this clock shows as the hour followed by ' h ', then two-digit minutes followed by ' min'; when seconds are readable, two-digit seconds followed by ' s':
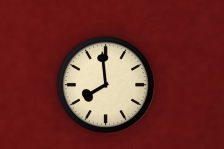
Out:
7 h 59 min
